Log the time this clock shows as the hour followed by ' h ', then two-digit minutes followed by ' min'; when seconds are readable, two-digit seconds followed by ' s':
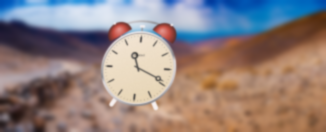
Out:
11 h 19 min
